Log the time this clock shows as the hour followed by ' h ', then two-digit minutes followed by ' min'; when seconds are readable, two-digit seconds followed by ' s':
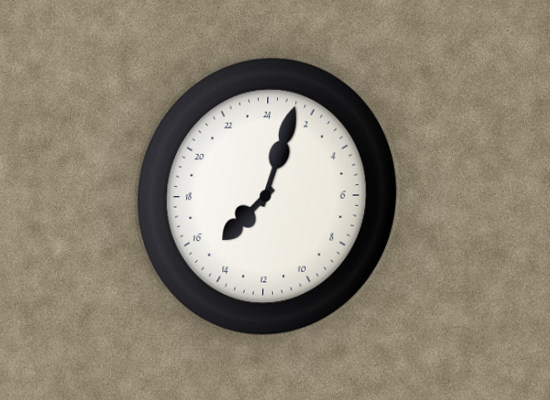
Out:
15 h 03 min
